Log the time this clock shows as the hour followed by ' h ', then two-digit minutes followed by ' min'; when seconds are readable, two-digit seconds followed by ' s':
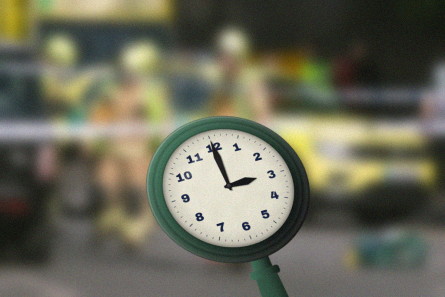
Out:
3 h 00 min
